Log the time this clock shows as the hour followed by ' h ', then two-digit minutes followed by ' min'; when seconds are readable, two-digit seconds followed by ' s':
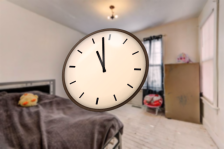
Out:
10 h 58 min
